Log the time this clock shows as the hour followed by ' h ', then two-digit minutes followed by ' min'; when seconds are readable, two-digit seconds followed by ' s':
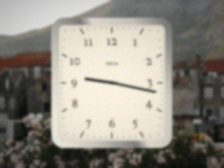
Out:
9 h 17 min
